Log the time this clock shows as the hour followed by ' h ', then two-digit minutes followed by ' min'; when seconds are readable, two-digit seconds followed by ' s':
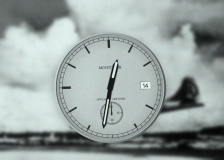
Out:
12 h 32 min
